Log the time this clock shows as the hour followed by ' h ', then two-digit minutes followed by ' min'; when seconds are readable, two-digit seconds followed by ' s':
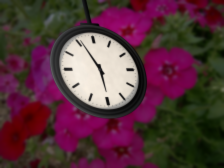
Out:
5 h 56 min
